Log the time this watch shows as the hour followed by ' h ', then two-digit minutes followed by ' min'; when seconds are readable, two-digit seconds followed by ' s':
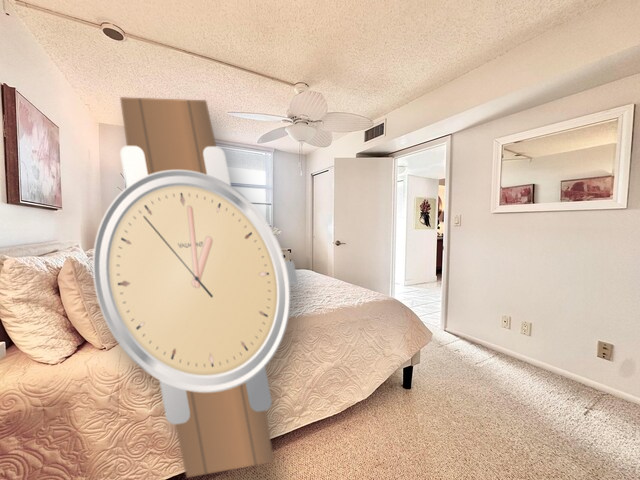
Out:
1 h 00 min 54 s
